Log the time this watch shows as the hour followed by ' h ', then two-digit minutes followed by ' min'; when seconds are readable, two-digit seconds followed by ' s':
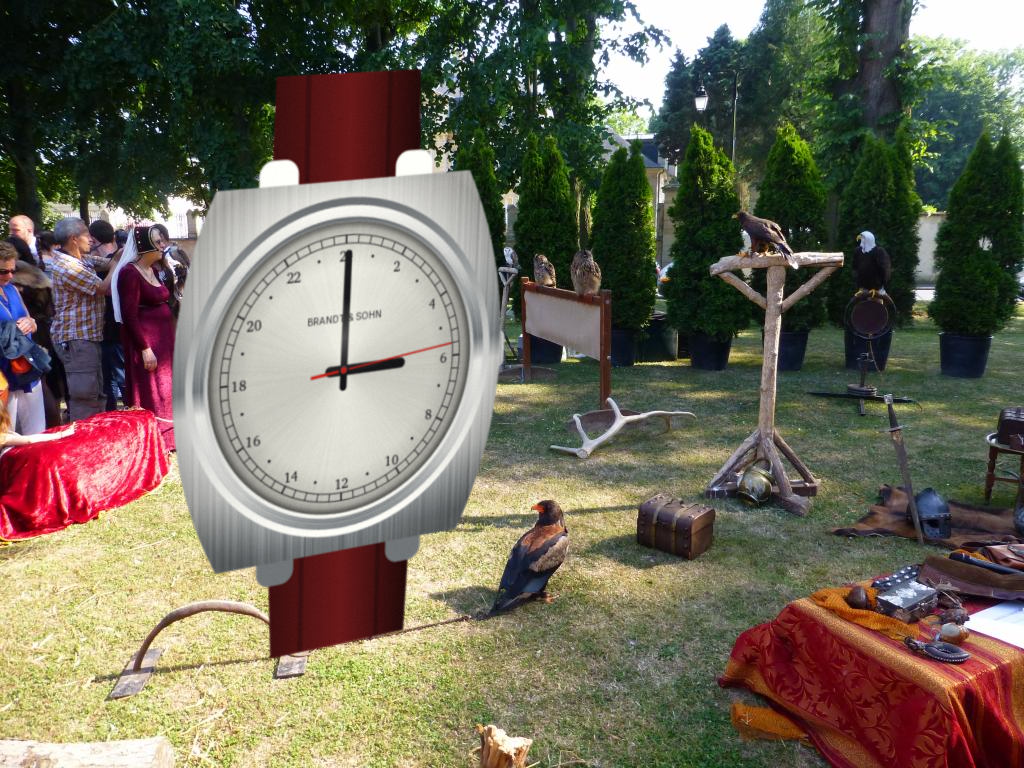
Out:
6 h 00 min 14 s
